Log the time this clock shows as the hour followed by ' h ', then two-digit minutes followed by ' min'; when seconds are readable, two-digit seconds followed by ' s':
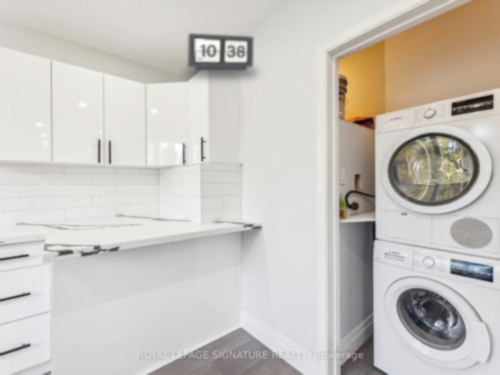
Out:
10 h 38 min
